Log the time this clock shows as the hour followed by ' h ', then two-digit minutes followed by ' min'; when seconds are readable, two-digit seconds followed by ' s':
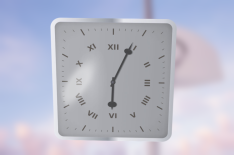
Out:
6 h 04 min
